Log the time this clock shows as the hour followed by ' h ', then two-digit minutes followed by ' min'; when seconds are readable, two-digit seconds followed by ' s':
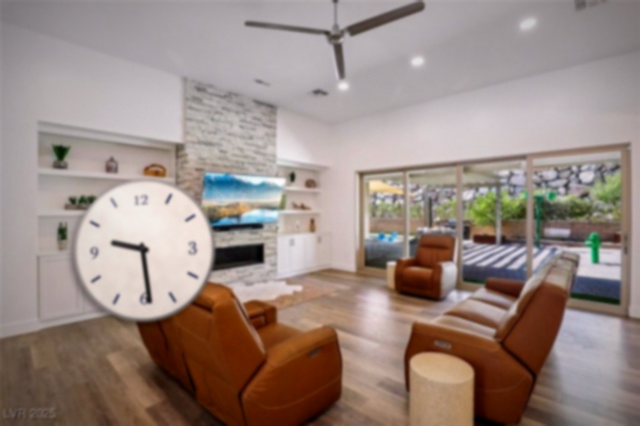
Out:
9 h 29 min
